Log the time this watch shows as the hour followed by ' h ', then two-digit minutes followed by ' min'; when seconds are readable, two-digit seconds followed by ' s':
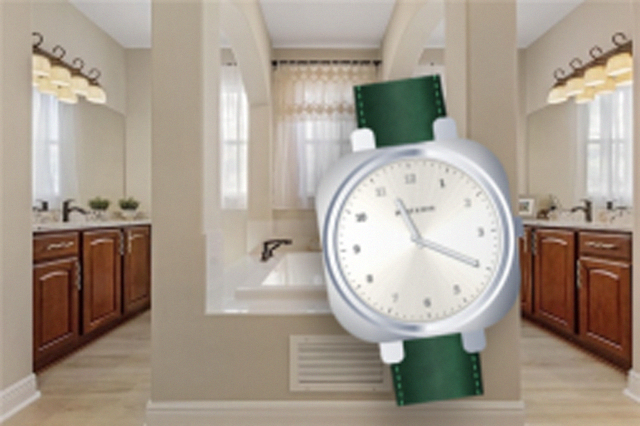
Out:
11 h 20 min
